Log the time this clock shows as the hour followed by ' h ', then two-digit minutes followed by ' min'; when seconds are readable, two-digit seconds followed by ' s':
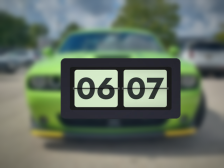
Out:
6 h 07 min
